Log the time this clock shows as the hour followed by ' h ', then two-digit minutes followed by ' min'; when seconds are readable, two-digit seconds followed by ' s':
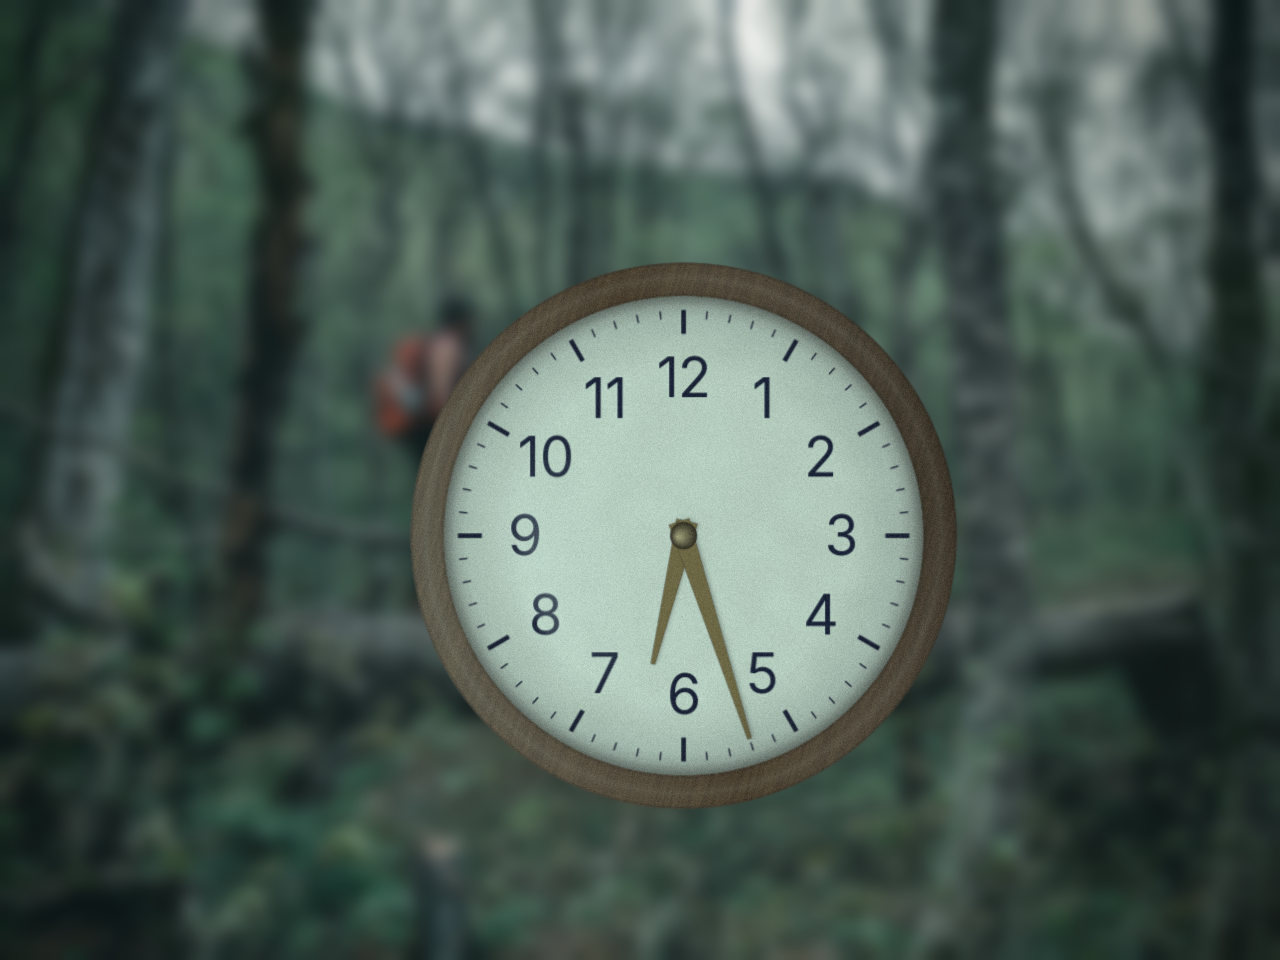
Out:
6 h 27 min
